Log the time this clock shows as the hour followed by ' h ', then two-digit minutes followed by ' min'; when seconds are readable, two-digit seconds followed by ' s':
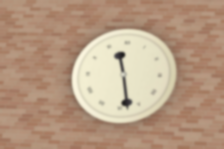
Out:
11 h 28 min
